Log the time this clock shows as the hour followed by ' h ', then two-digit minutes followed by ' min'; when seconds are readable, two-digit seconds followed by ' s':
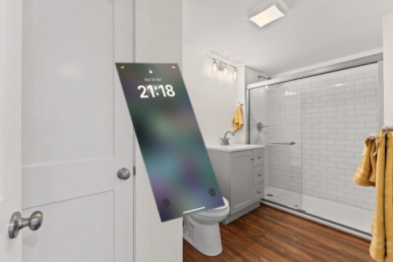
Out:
21 h 18 min
